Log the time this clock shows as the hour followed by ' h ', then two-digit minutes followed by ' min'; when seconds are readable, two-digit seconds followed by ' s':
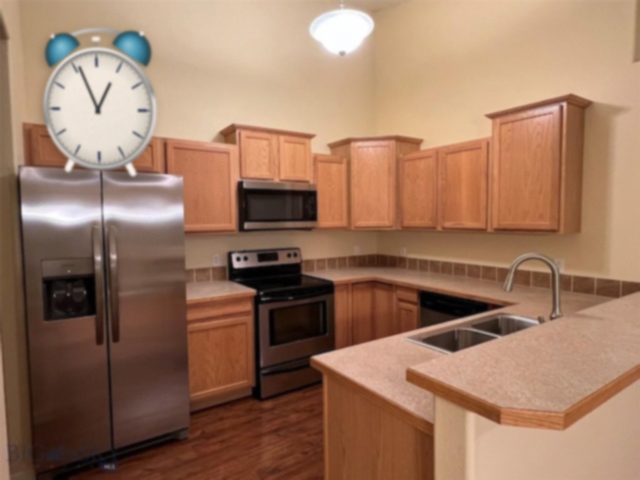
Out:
12 h 56 min
